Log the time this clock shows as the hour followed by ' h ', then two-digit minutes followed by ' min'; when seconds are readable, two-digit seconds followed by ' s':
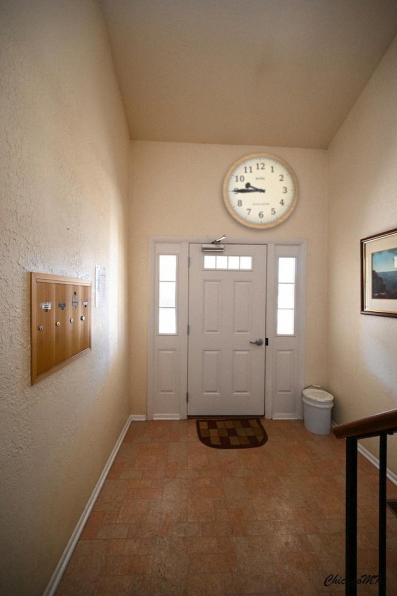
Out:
9 h 45 min
